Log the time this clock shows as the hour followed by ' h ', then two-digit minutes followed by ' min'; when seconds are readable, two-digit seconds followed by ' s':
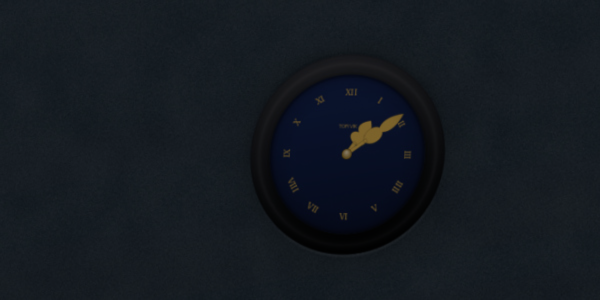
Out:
1 h 09 min
